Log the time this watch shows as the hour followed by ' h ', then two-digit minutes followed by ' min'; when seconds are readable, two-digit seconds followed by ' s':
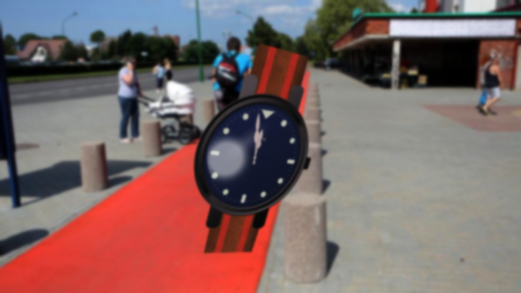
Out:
11 h 58 min
